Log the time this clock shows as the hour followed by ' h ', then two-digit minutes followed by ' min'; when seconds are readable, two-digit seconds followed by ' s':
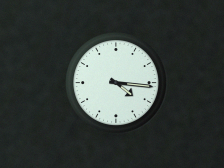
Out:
4 h 16 min
